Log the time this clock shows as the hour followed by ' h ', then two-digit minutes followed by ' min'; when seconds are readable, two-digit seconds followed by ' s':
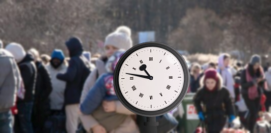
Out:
10 h 47 min
